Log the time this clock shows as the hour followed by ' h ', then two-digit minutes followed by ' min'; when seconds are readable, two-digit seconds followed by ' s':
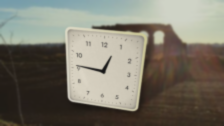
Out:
12 h 46 min
